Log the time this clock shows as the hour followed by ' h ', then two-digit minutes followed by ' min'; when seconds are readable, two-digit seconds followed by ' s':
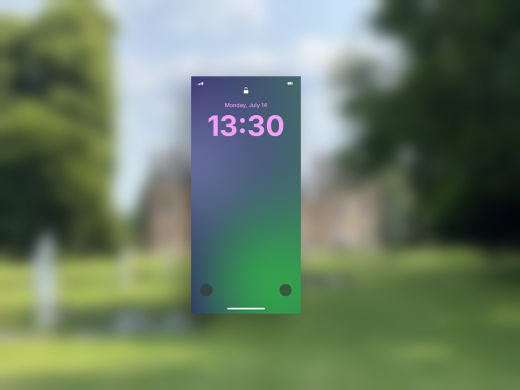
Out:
13 h 30 min
